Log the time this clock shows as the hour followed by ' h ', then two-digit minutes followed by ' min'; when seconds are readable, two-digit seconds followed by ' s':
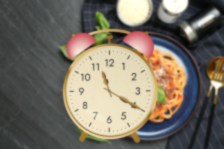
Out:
11 h 20 min
